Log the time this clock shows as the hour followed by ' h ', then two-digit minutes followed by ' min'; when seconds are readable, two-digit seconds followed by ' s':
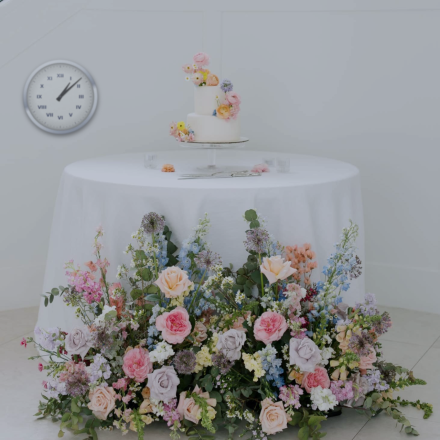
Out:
1 h 08 min
